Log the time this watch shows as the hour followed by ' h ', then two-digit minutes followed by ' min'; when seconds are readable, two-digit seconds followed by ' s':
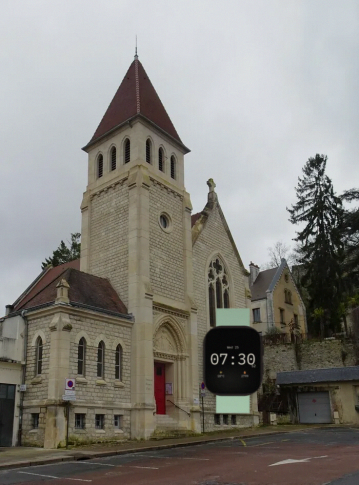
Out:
7 h 30 min
